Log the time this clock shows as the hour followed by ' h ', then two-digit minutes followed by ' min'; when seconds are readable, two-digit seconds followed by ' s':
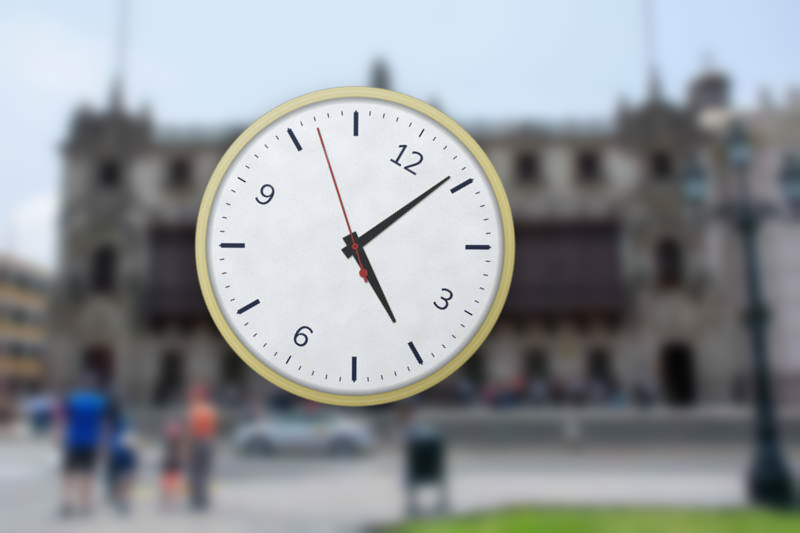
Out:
4 h 03 min 52 s
